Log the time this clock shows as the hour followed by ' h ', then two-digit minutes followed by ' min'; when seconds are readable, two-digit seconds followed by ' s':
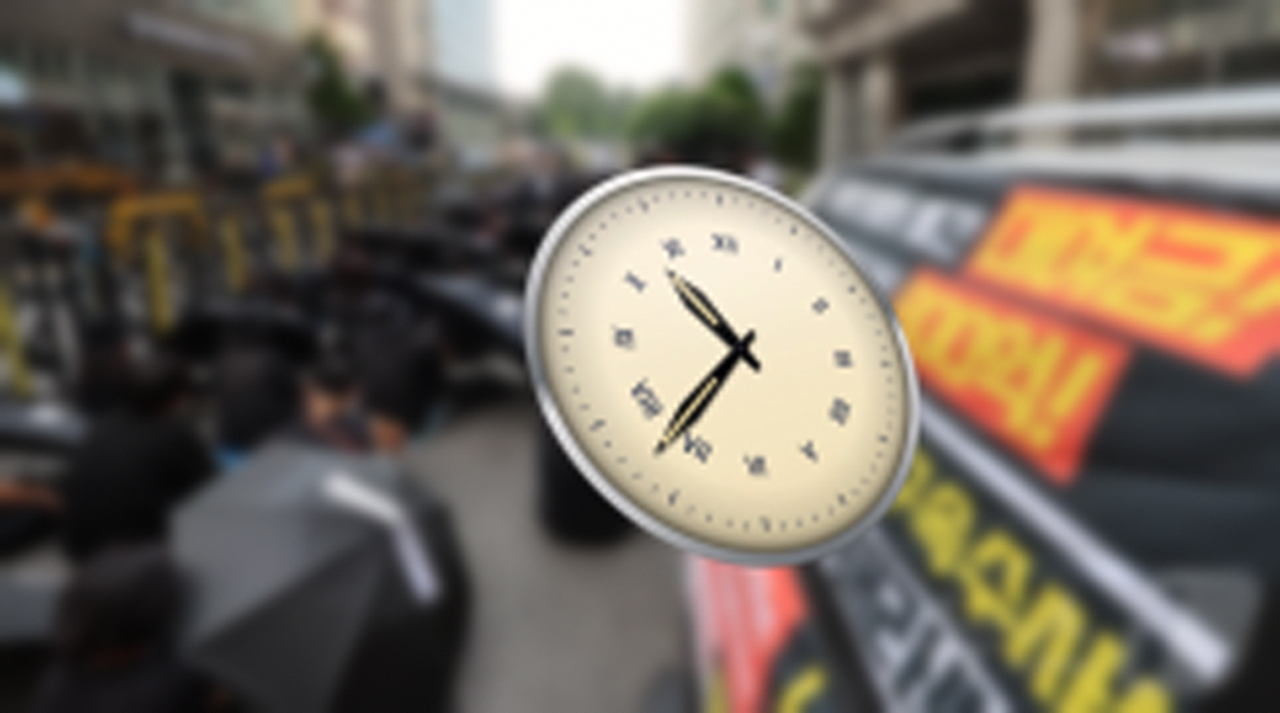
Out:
10 h 37 min
